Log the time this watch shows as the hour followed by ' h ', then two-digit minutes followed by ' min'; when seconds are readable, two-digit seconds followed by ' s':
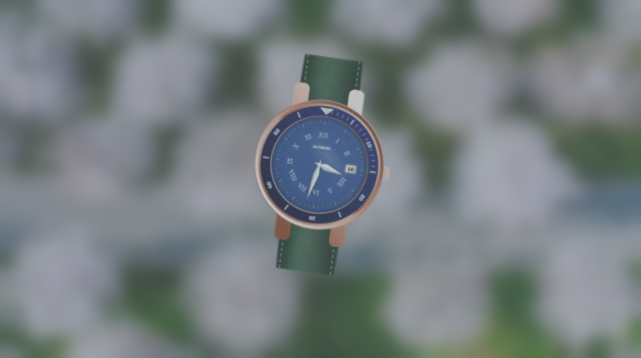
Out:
3 h 32 min
